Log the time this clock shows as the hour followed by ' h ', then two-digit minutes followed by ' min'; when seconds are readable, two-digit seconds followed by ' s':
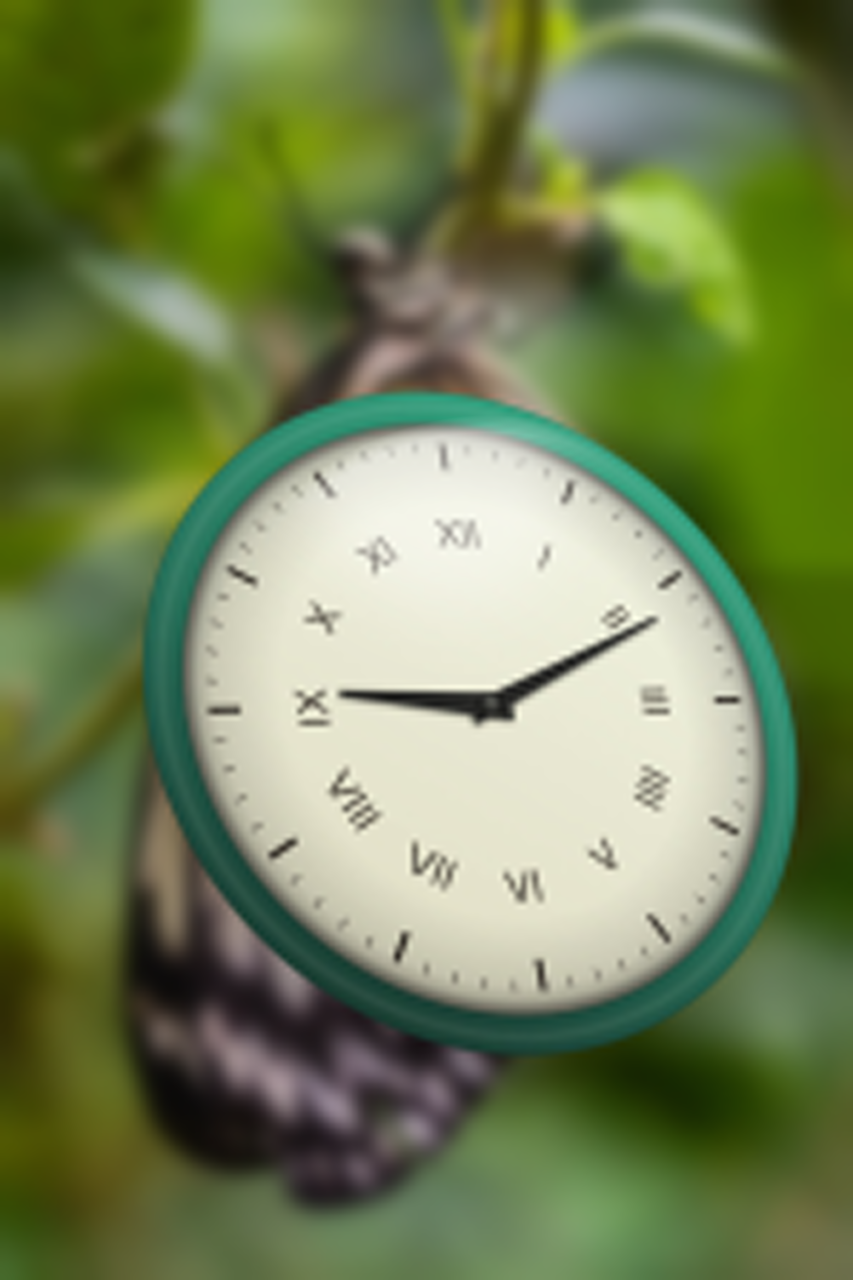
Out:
9 h 11 min
